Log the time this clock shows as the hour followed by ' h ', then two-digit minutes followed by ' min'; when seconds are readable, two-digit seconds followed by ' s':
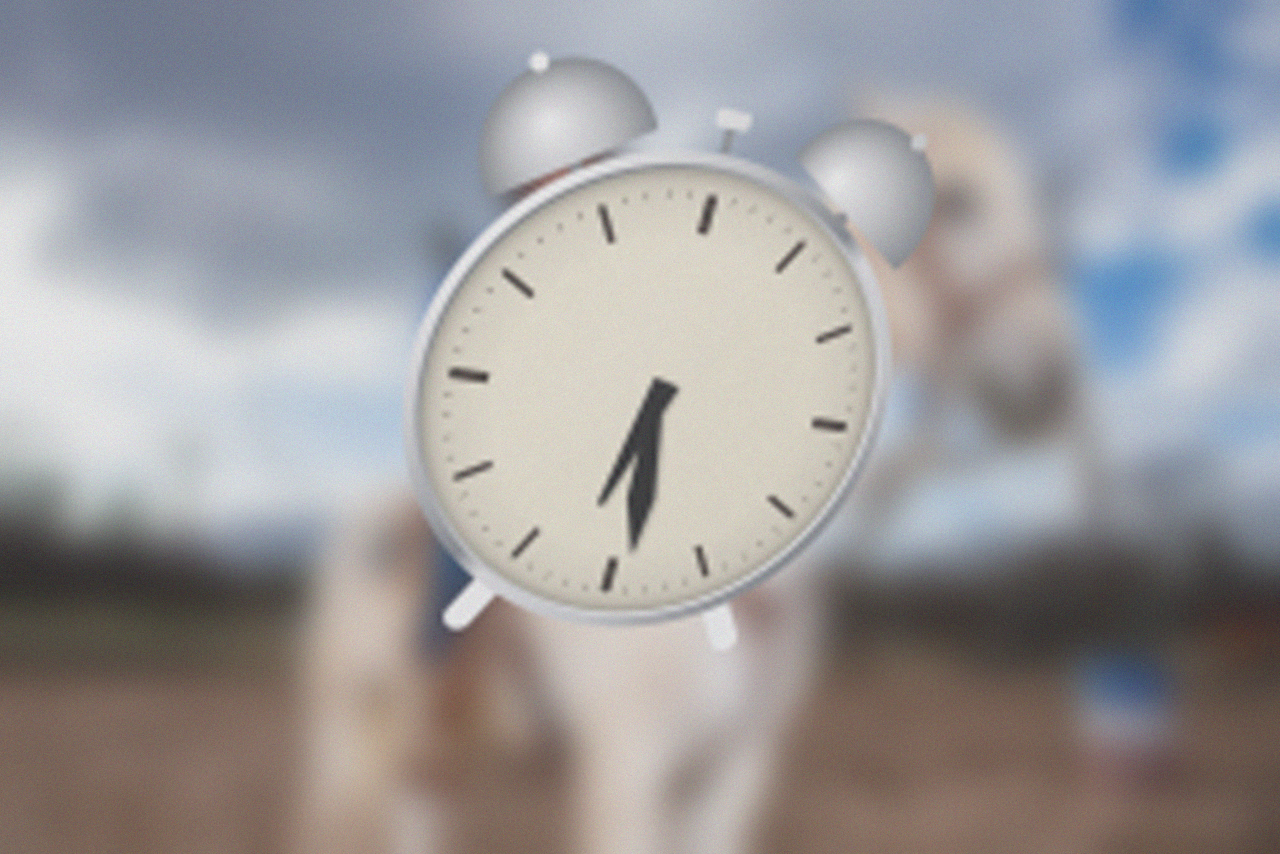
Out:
6 h 29 min
